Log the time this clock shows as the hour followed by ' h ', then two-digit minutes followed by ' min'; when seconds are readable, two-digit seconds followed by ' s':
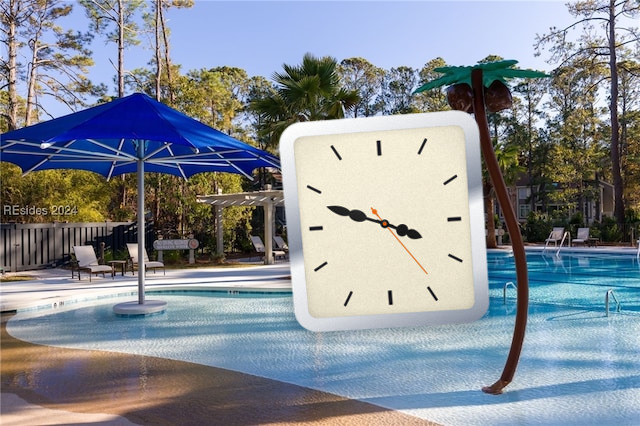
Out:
3 h 48 min 24 s
